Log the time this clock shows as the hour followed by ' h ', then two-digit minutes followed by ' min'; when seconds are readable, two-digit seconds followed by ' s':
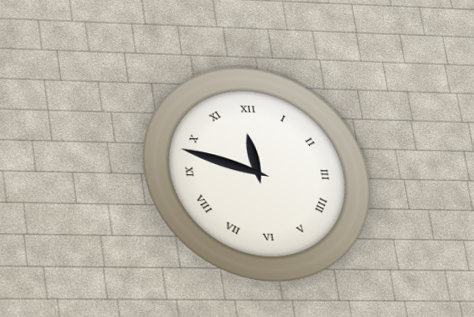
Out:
11 h 48 min
